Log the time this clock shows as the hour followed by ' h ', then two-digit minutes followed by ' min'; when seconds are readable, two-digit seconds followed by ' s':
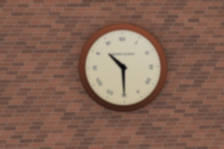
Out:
10 h 30 min
